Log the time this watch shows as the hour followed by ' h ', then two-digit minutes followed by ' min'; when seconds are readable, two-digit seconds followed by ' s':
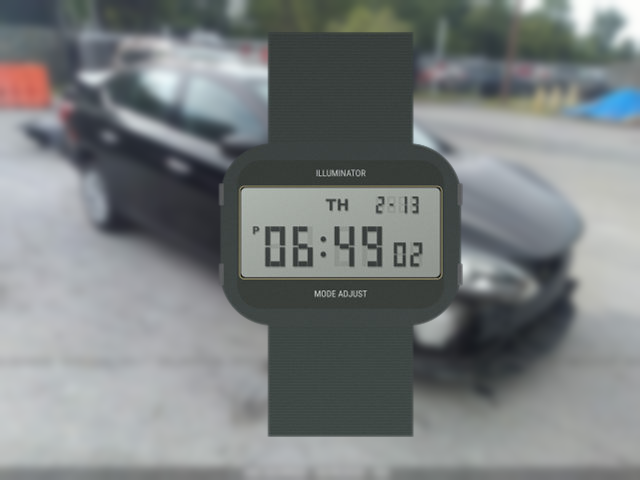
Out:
6 h 49 min 02 s
